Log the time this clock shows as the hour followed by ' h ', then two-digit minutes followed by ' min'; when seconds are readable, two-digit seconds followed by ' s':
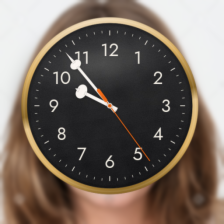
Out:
9 h 53 min 24 s
